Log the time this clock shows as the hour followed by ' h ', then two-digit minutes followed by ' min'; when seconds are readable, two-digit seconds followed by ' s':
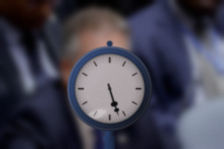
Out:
5 h 27 min
